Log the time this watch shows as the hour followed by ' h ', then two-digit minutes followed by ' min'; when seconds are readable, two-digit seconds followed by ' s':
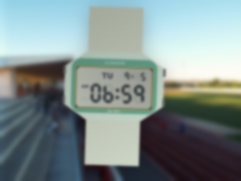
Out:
6 h 59 min
